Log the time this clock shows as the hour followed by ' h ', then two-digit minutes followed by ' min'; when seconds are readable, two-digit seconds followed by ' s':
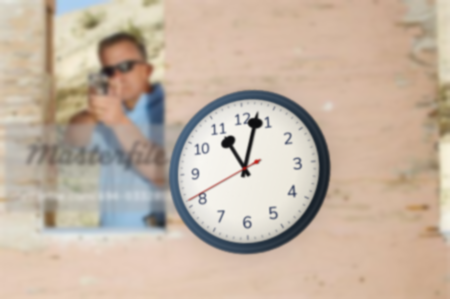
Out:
11 h 02 min 41 s
